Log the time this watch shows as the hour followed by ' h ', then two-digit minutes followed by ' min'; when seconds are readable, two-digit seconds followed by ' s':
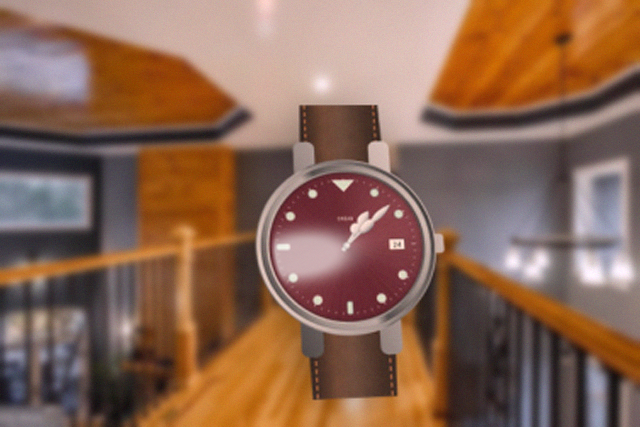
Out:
1 h 08 min
